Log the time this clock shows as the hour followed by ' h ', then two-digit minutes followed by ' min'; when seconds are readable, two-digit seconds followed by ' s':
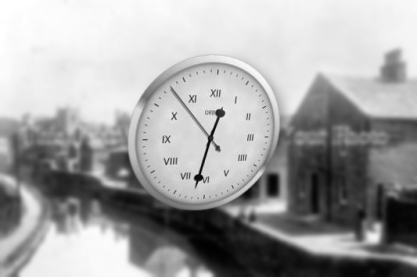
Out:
12 h 31 min 53 s
